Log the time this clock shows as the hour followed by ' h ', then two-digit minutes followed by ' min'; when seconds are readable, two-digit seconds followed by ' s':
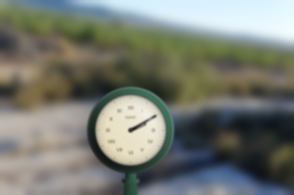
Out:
2 h 10 min
